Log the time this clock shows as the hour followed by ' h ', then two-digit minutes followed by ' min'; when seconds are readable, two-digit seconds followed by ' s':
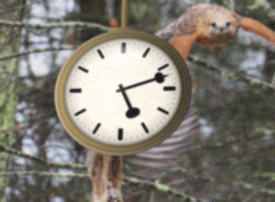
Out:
5 h 12 min
